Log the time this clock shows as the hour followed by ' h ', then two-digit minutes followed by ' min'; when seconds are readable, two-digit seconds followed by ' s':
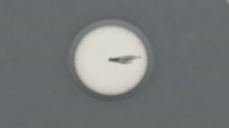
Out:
3 h 14 min
